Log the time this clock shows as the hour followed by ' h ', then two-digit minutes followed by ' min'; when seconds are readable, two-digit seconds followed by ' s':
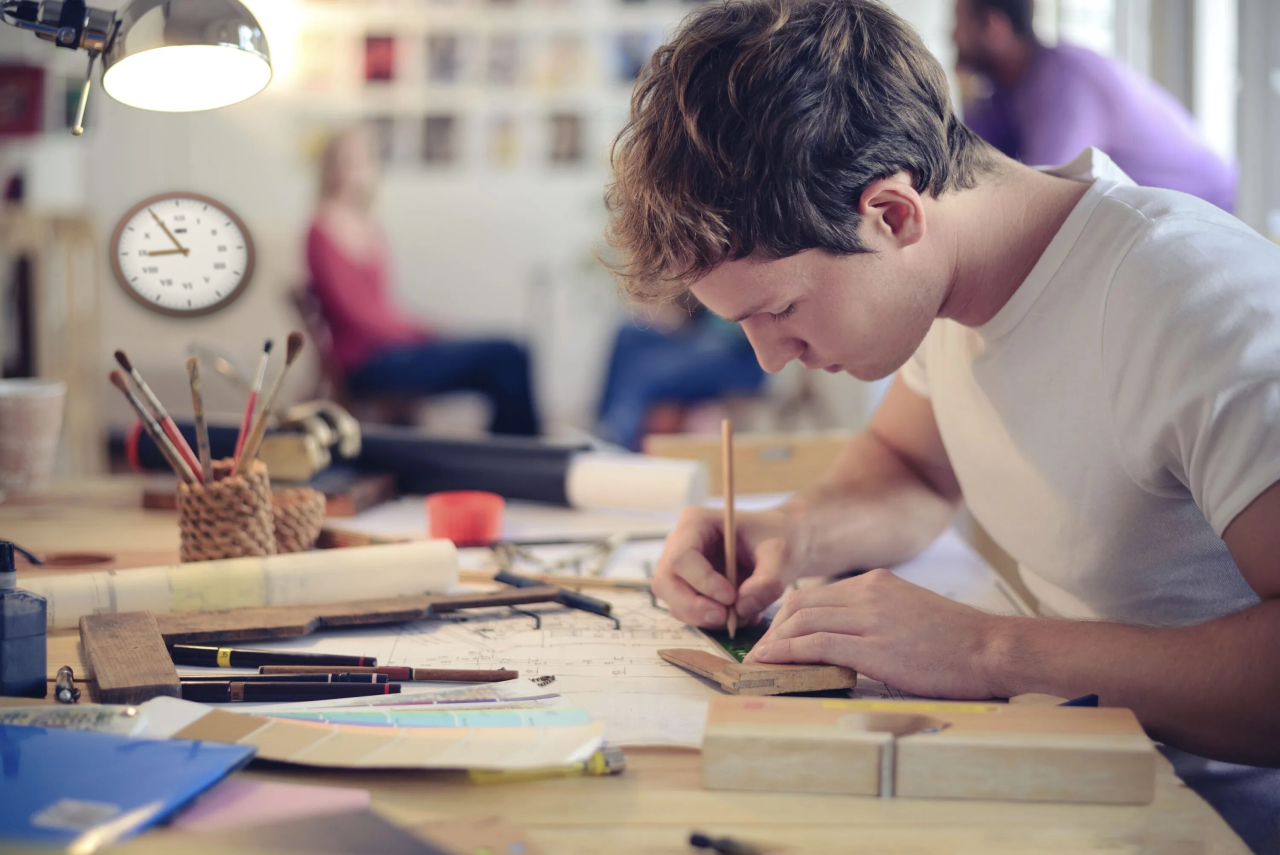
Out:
8 h 55 min
